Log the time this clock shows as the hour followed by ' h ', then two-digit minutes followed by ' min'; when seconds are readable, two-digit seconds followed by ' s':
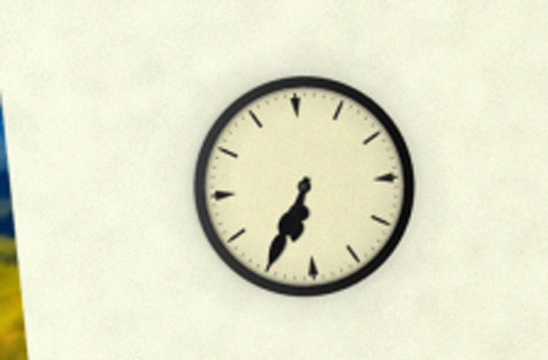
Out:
6 h 35 min
